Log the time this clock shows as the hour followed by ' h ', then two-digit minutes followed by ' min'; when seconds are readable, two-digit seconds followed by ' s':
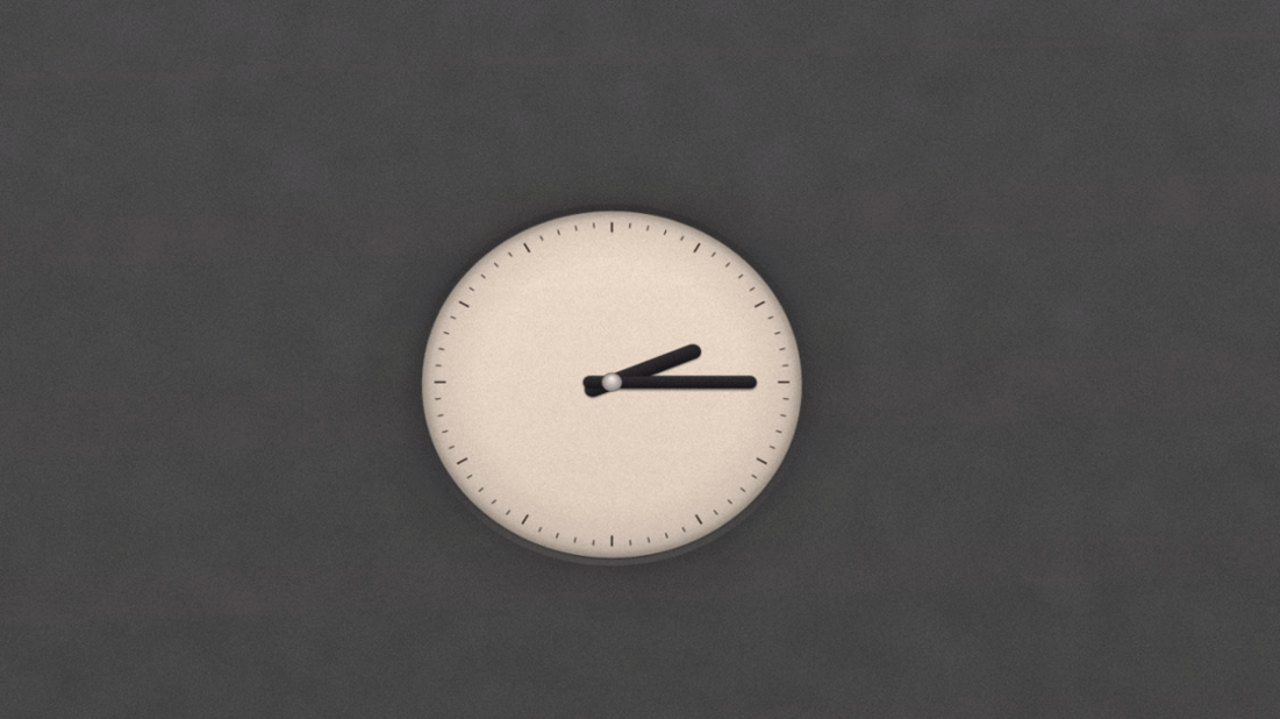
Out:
2 h 15 min
